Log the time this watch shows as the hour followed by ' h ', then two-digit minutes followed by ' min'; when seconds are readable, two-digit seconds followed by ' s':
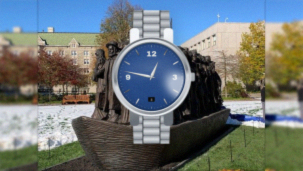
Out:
12 h 47 min
